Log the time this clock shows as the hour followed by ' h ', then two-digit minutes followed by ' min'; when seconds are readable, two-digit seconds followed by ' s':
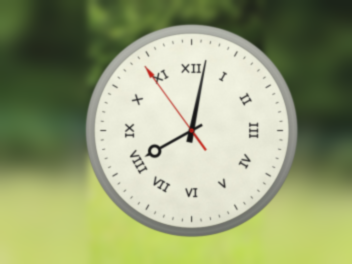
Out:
8 h 01 min 54 s
